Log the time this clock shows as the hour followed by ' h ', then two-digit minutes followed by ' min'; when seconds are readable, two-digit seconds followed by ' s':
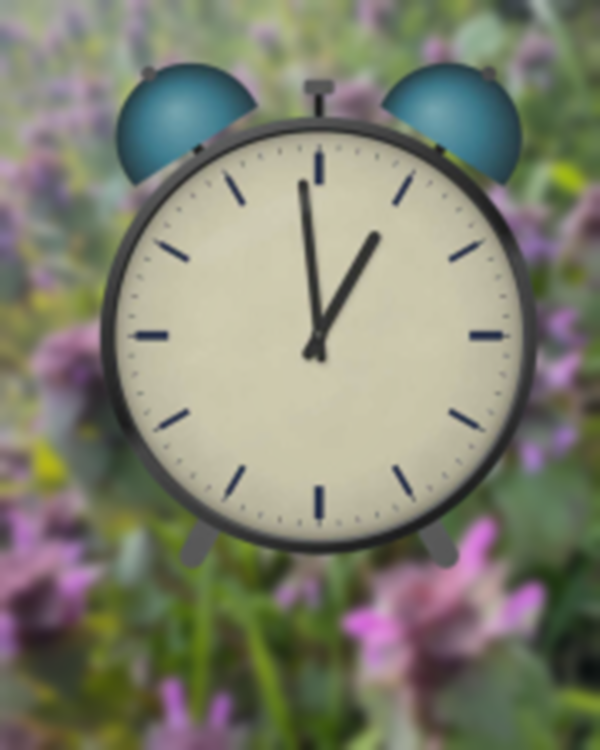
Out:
12 h 59 min
